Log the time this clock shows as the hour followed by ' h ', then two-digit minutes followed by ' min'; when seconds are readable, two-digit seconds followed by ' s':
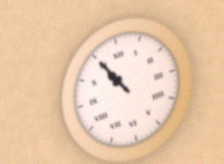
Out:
10 h 55 min
